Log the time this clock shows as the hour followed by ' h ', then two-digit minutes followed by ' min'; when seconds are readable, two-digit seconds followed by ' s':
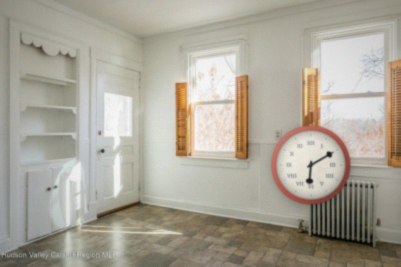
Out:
6 h 10 min
